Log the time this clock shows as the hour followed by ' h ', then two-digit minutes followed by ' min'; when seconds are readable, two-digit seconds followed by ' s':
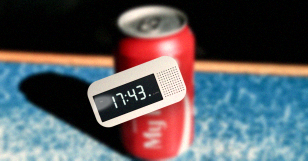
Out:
17 h 43 min
